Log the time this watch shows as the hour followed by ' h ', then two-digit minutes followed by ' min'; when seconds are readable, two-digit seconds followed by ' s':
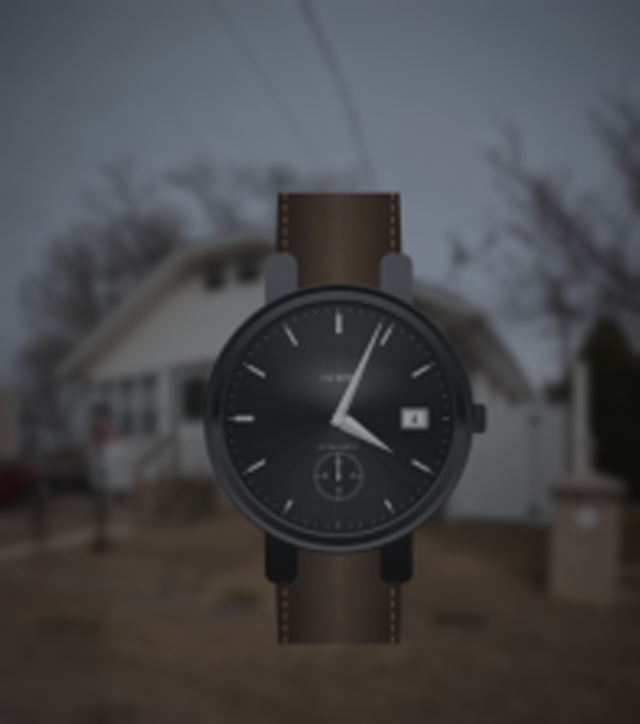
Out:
4 h 04 min
